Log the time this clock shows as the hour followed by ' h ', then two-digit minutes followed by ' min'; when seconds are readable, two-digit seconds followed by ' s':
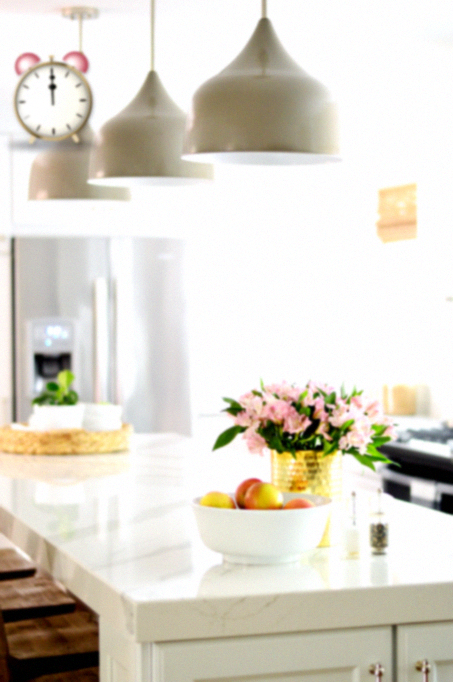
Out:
12 h 00 min
